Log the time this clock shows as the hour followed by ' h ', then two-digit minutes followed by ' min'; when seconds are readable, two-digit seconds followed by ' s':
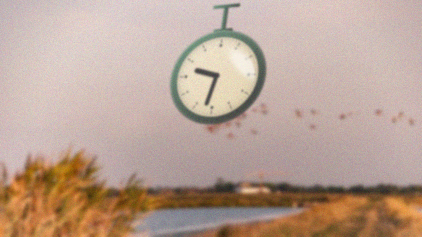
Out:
9 h 32 min
